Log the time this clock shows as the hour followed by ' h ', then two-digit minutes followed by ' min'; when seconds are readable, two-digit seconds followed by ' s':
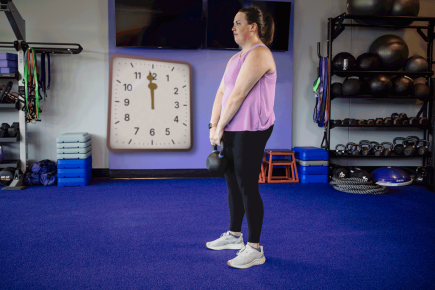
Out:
11 h 59 min
